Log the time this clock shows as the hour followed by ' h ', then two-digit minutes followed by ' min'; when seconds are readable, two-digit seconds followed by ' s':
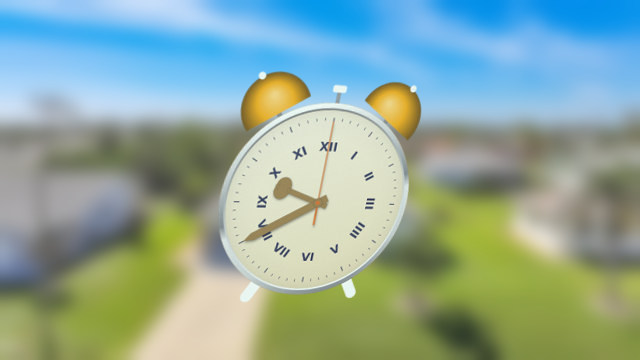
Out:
9 h 40 min 00 s
